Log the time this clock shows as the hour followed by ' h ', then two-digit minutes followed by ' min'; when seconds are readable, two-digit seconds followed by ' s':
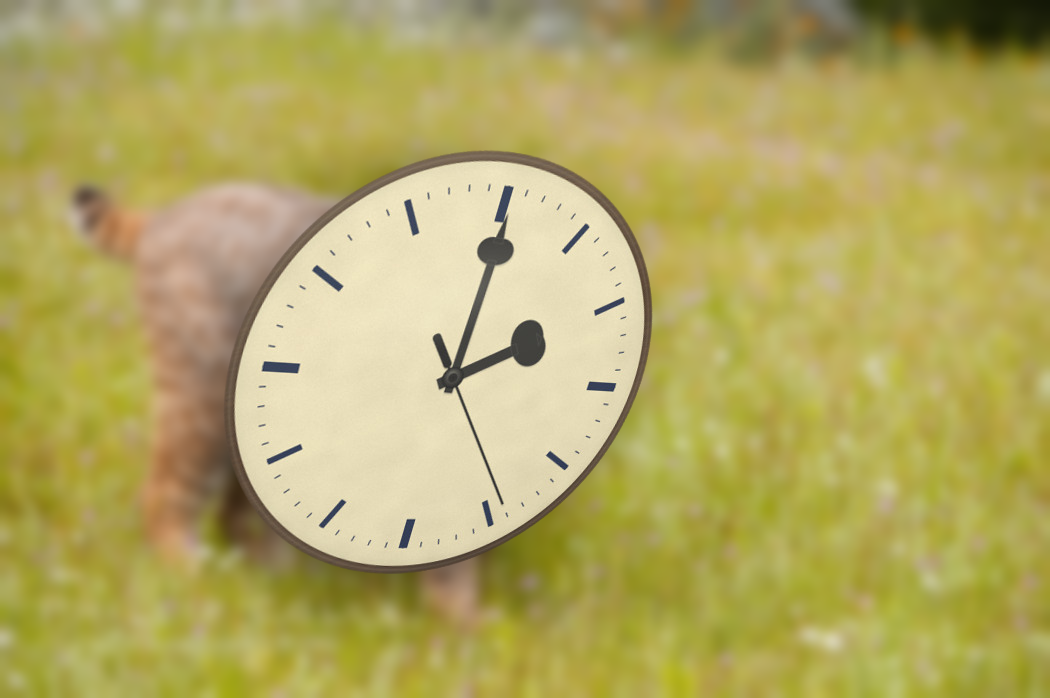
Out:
2 h 00 min 24 s
